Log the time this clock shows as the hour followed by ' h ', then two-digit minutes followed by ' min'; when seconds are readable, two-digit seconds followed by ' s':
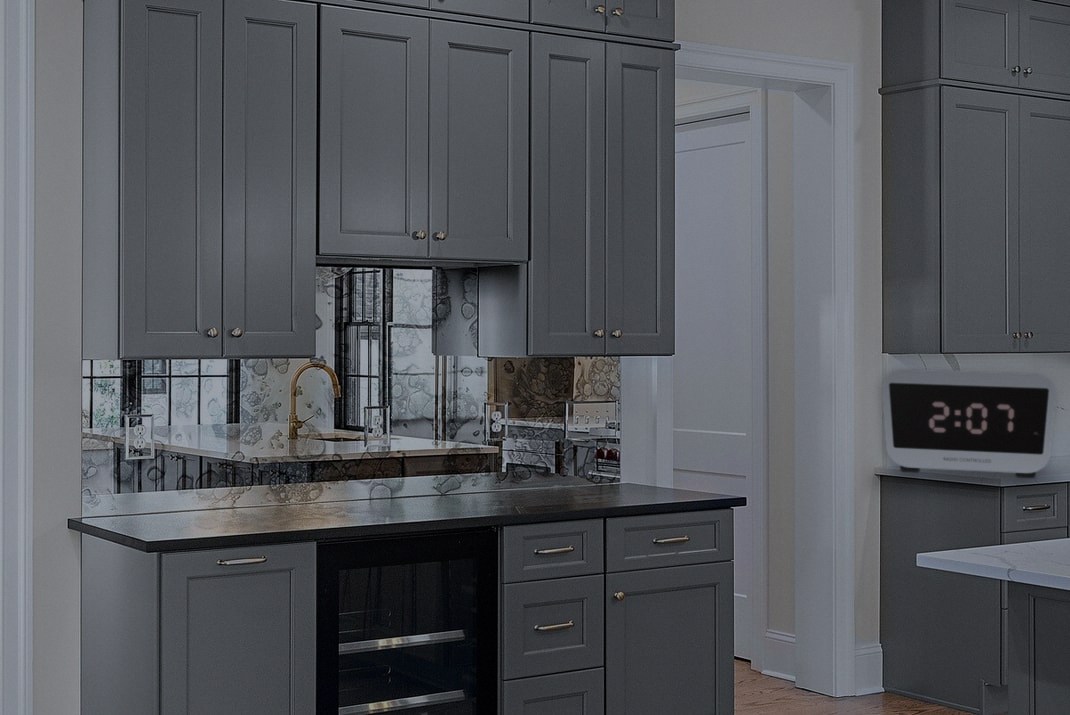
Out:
2 h 07 min
